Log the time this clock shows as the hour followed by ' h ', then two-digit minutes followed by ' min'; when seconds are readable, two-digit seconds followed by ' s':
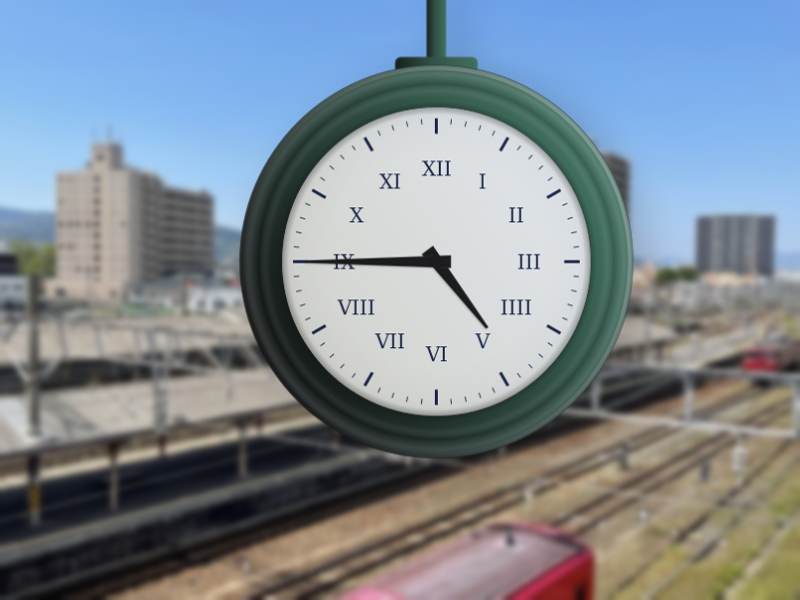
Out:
4 h 45 min
